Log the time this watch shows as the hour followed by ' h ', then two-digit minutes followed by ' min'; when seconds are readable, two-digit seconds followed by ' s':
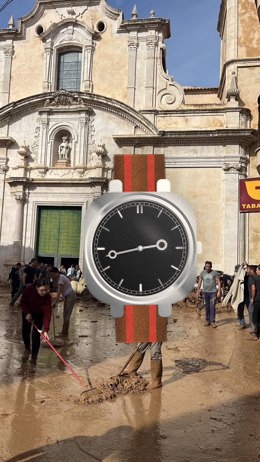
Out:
2 h 43 min
